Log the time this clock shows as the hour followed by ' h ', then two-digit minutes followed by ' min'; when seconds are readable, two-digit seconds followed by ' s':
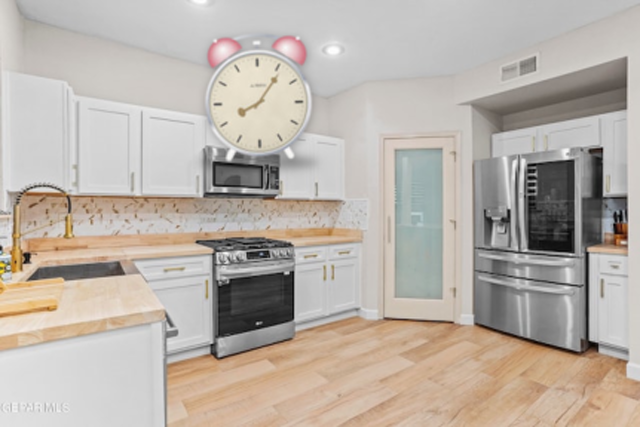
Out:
8 h 06 min
